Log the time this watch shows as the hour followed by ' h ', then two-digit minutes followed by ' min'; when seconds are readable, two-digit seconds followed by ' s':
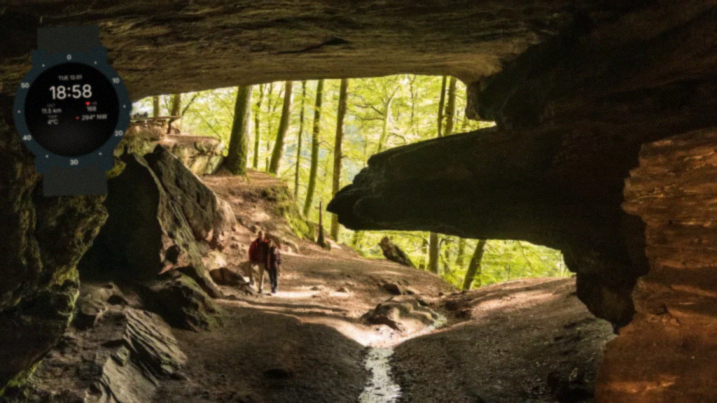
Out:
18 h 58 min
